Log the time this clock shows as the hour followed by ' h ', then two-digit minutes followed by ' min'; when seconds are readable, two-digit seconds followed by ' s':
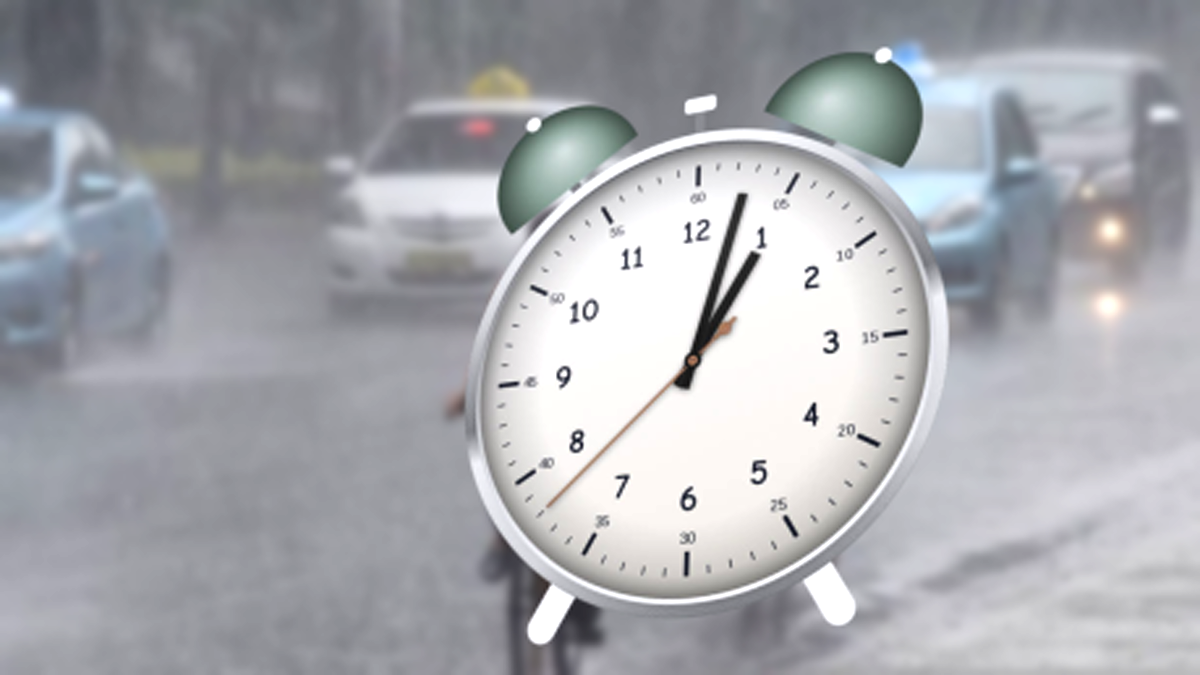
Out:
1 h 02 min 38 s
